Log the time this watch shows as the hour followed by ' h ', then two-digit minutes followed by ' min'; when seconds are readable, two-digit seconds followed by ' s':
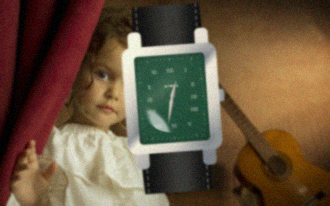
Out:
12 h 32 min
